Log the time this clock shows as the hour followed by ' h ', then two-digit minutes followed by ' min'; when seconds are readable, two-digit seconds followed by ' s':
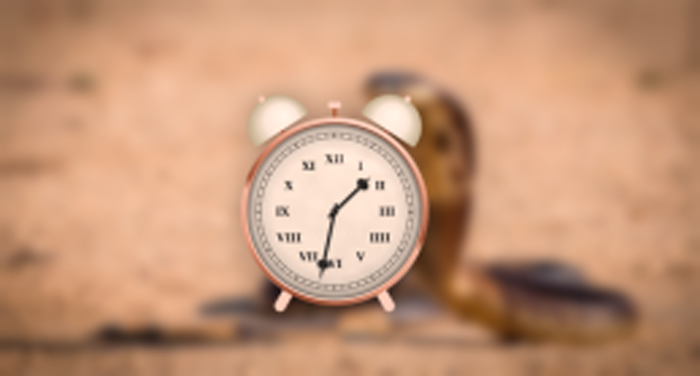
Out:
1 h 32 min
